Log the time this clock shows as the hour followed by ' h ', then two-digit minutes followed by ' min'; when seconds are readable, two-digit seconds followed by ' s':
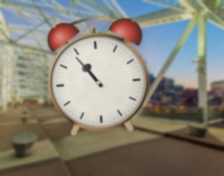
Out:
10 h 54 min
